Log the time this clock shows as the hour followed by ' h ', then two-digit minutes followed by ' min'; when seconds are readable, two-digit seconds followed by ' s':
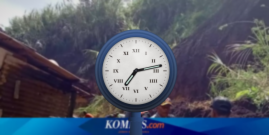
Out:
7 h 13 min
